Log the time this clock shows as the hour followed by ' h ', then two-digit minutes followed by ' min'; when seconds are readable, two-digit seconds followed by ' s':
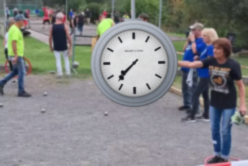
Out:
7 h 37 min
